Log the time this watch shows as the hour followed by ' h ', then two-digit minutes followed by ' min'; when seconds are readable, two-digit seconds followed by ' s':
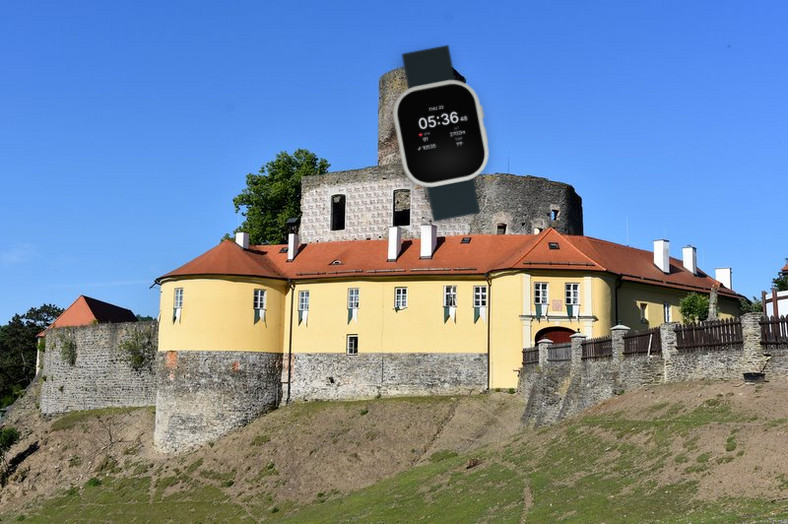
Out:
5 h 36 min
